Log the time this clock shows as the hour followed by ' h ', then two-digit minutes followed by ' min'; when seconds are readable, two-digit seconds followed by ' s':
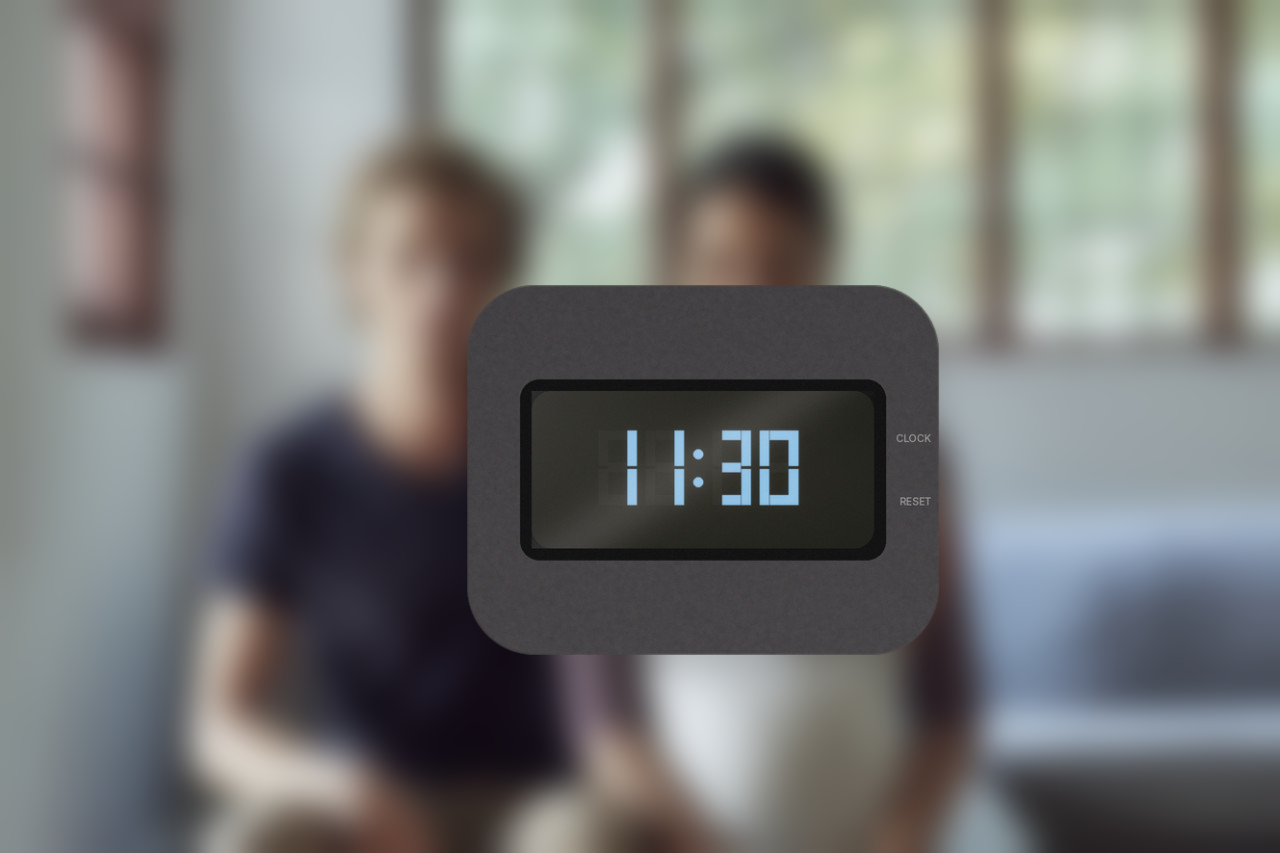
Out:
11 h 30 min
